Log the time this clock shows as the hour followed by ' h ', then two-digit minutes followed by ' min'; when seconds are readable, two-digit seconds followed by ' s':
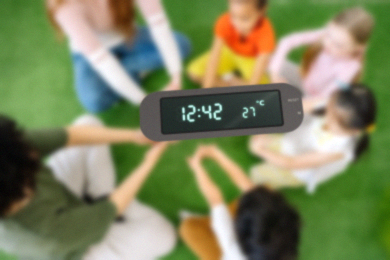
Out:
12 h 42 min
